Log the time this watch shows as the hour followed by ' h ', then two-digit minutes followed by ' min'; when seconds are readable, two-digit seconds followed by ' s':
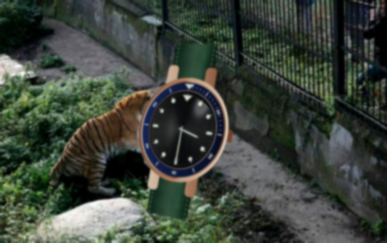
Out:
3 h 30 min
